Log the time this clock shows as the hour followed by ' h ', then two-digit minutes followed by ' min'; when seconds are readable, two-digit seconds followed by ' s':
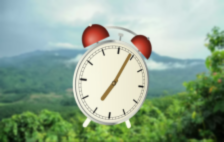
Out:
7 h 04 min
